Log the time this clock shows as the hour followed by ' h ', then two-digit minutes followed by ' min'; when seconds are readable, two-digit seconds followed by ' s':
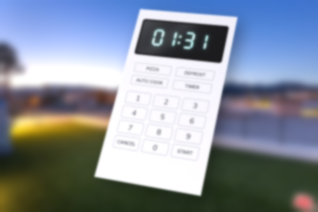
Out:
1 h 31 min
